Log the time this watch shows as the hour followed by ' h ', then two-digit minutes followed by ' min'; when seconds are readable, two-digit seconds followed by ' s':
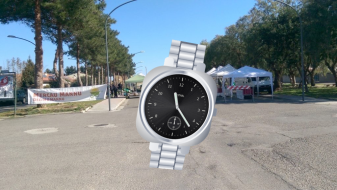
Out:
11 h 23 min
